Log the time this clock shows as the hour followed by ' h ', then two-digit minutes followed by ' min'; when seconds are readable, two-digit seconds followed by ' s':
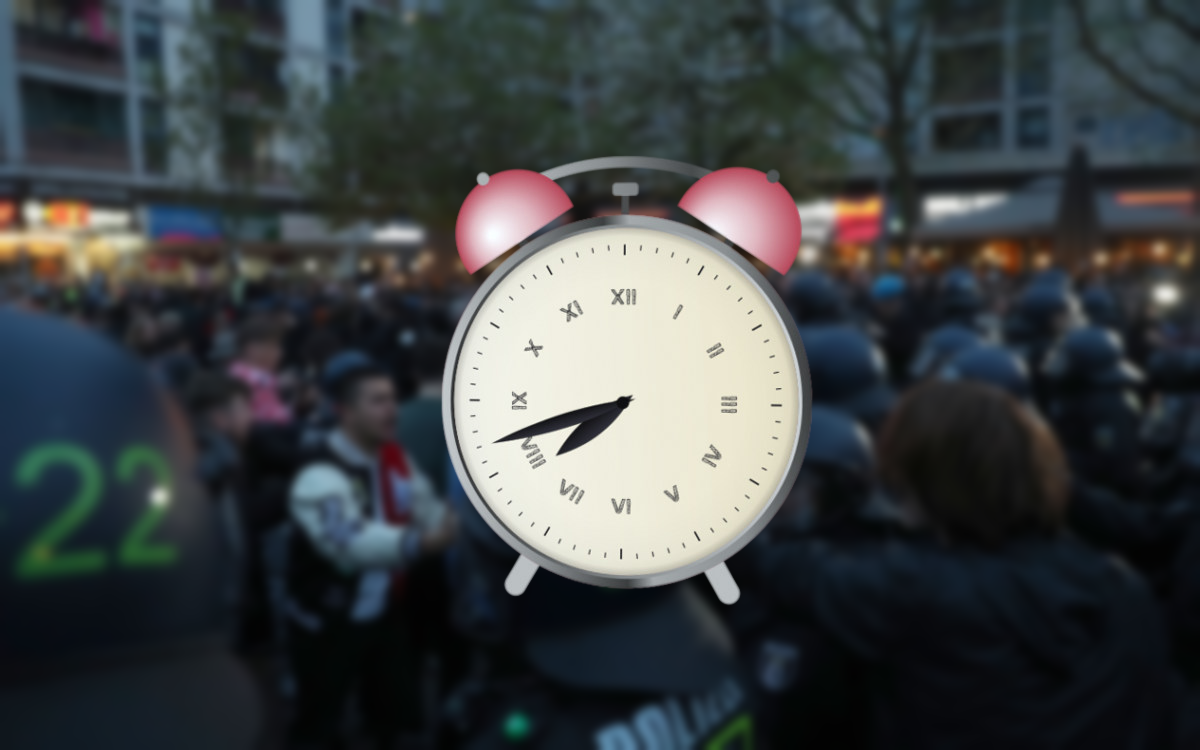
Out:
7 h 42 min
